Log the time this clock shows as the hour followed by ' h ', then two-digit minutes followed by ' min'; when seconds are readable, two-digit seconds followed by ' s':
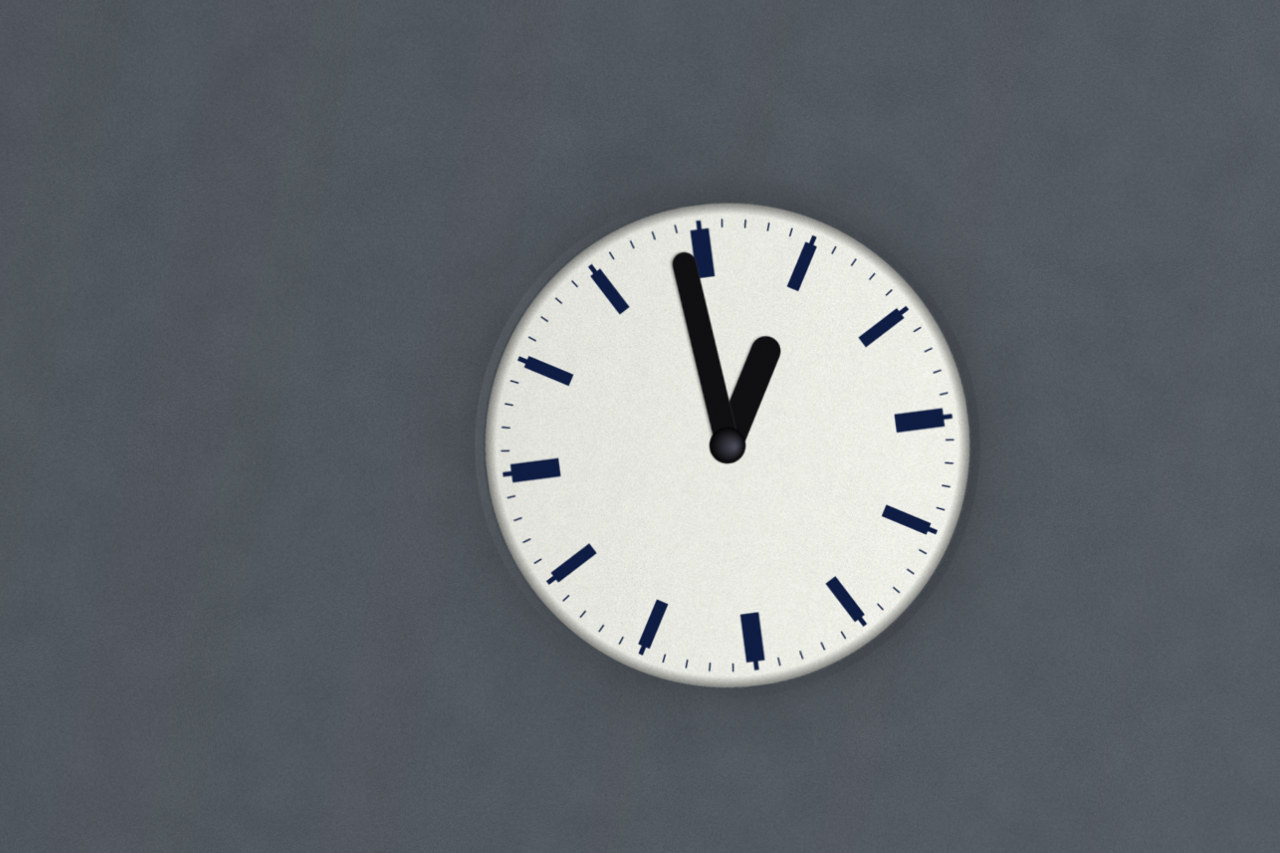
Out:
12 h 59 min
